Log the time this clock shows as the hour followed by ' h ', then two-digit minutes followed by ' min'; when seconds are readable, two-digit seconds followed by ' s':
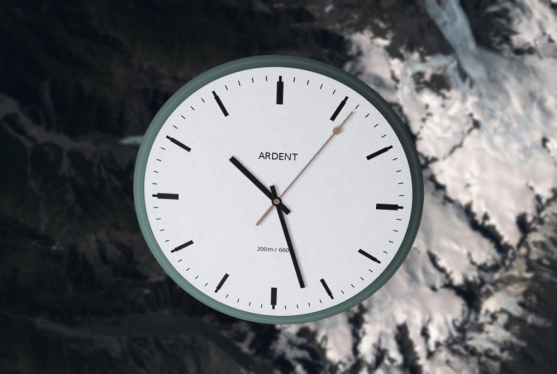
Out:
10 h 27 min 06 s
